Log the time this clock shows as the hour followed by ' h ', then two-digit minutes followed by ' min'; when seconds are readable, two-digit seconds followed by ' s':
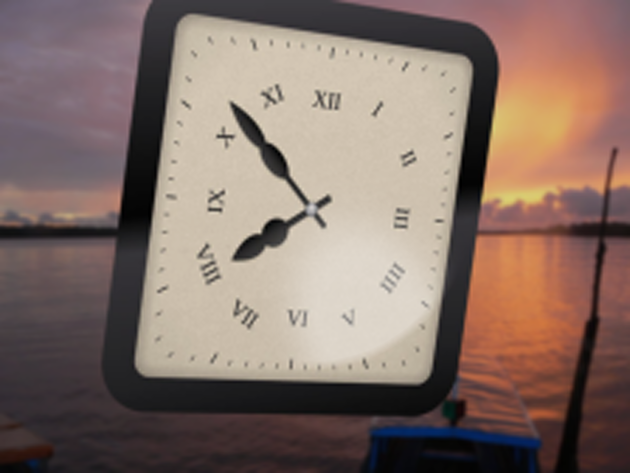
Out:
7 h 52 min
